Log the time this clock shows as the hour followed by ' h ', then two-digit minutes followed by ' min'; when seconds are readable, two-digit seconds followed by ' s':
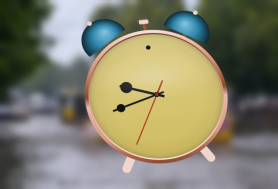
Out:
9 h 42 min 35 s
